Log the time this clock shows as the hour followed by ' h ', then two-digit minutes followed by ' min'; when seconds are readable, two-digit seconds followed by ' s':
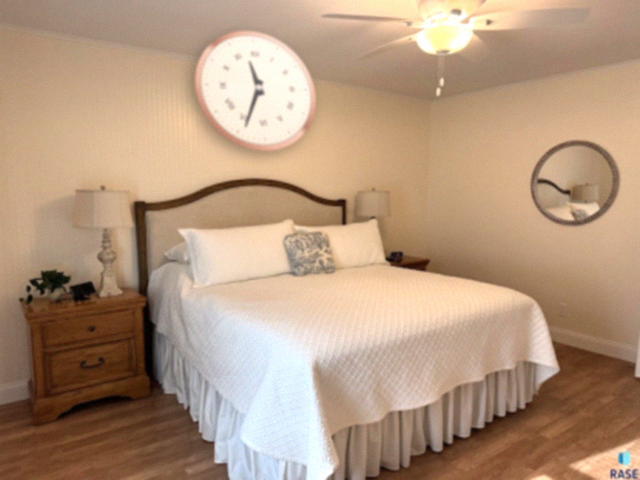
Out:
11 h 34 min
